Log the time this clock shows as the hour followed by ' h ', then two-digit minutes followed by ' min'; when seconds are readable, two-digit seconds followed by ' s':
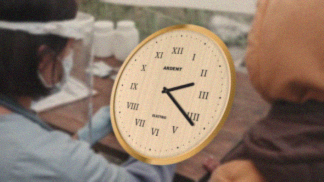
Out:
2 h 21 min
